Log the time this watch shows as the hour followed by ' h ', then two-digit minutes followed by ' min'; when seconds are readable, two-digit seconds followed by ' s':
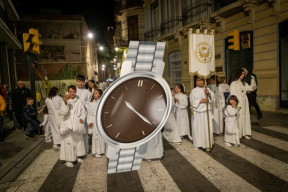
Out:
10 h 21 min
